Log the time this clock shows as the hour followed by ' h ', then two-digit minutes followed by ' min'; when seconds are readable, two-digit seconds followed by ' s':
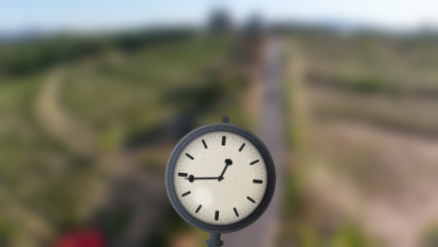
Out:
12 h 44 min
